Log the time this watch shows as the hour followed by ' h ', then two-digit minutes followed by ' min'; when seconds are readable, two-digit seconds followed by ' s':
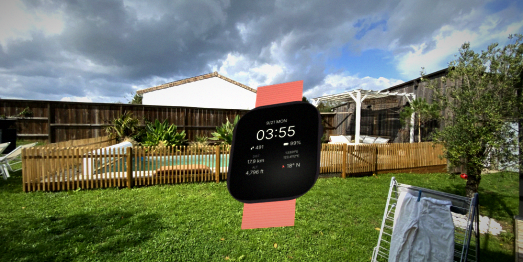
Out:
3 h 55 min
